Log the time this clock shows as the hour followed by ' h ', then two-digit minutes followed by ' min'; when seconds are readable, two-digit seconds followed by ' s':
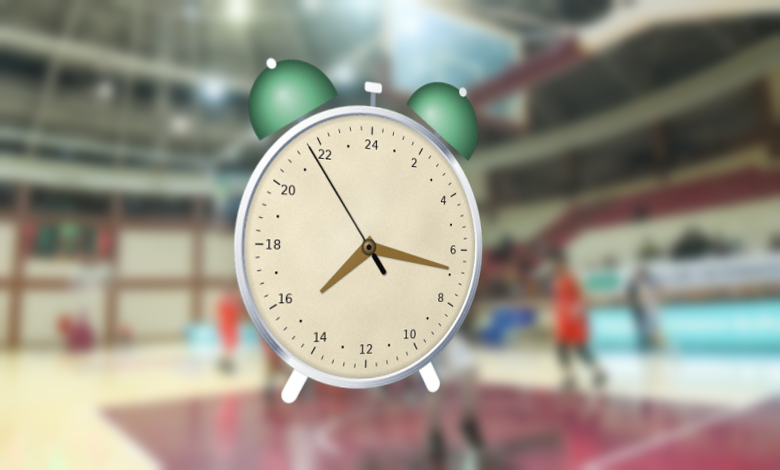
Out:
15 h 16 min 54 s
